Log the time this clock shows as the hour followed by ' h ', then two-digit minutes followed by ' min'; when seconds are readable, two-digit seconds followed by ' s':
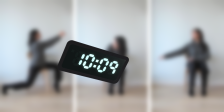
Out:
10 h 09 min
